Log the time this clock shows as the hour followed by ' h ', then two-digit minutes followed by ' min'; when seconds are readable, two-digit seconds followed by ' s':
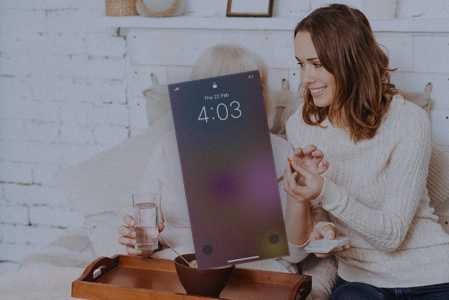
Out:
4 h 03 min
